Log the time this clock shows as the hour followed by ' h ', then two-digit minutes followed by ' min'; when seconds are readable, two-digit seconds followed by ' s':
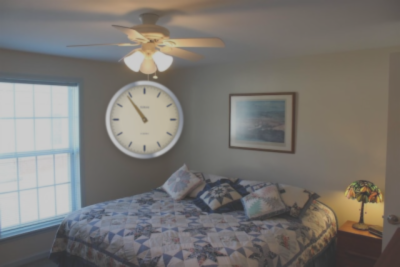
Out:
10 h 54 min
